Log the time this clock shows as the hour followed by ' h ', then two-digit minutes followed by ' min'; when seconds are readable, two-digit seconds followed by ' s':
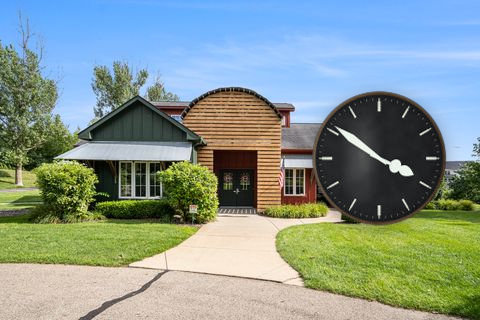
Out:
3 h 51 min
